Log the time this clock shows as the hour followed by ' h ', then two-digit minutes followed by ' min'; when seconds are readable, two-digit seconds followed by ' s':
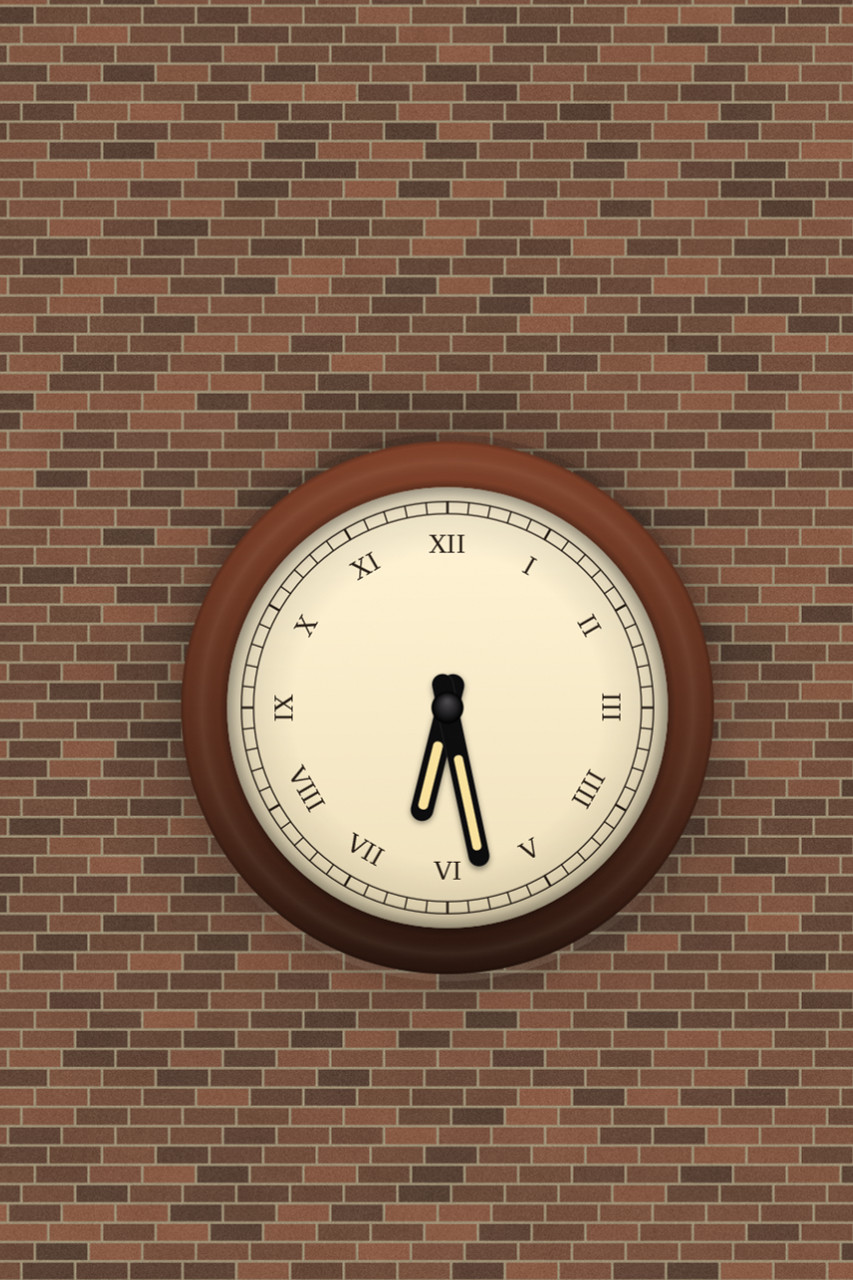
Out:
6 h 28 min
